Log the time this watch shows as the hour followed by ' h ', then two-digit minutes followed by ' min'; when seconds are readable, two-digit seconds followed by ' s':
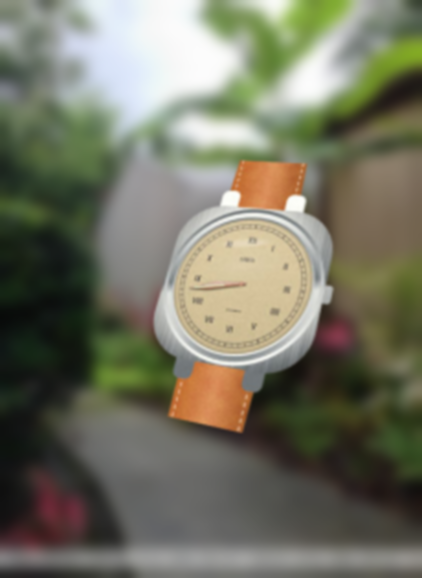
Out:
8 h 43 min
